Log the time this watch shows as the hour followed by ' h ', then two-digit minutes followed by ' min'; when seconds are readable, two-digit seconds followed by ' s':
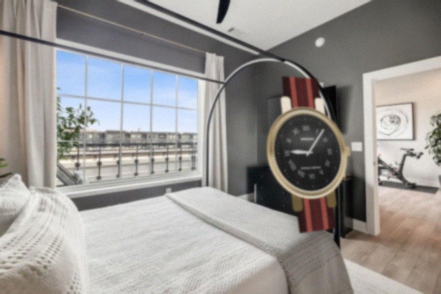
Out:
9 h 07 min
